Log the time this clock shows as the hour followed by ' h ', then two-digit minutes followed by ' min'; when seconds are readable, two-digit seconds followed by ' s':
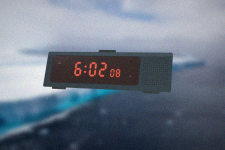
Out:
6 h 02 min 08 s
